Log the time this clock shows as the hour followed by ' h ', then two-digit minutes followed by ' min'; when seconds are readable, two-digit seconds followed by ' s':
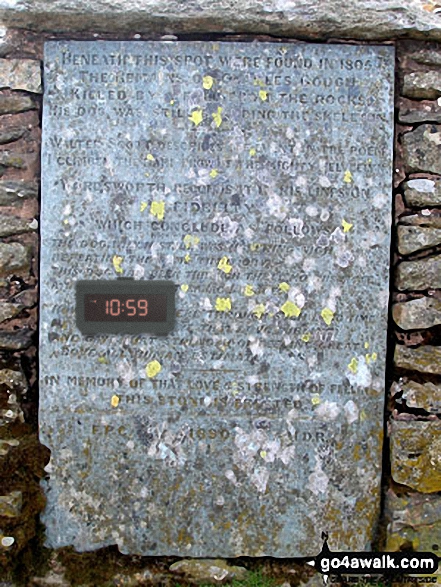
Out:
10 h 59 min
